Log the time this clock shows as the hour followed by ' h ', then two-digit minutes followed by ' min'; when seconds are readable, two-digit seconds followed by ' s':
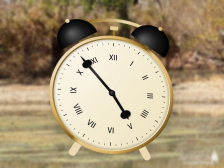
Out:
4 h 53 min
